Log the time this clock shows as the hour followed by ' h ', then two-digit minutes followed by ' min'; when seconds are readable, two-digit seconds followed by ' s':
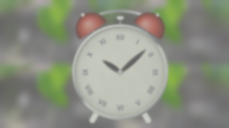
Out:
10 h 08 min
